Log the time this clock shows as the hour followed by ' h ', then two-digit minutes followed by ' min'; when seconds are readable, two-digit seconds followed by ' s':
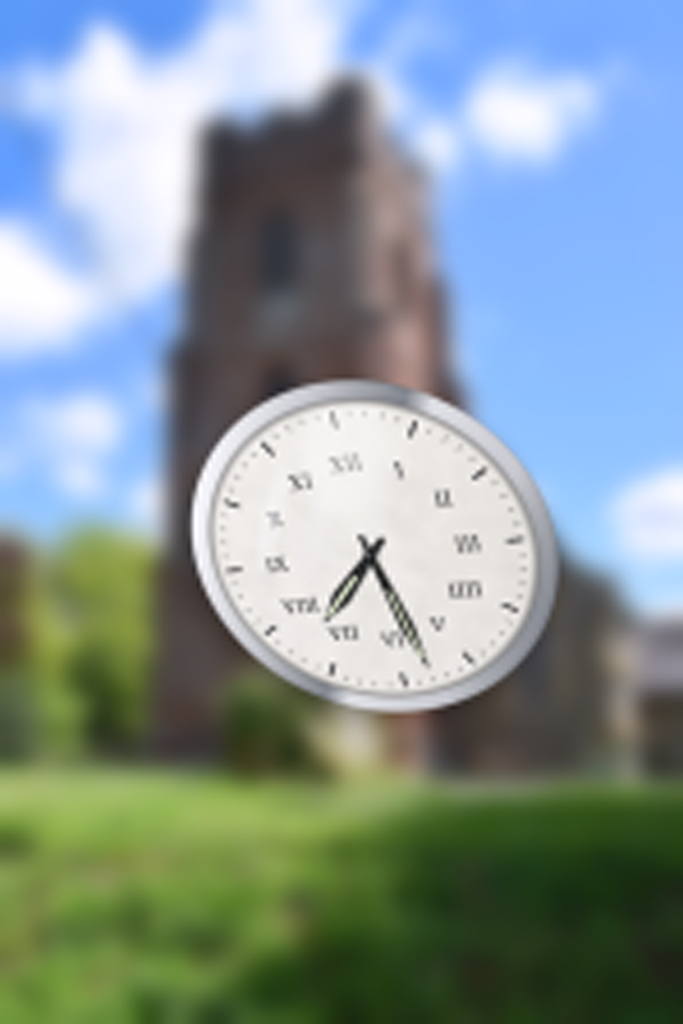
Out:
7 h 28 min
